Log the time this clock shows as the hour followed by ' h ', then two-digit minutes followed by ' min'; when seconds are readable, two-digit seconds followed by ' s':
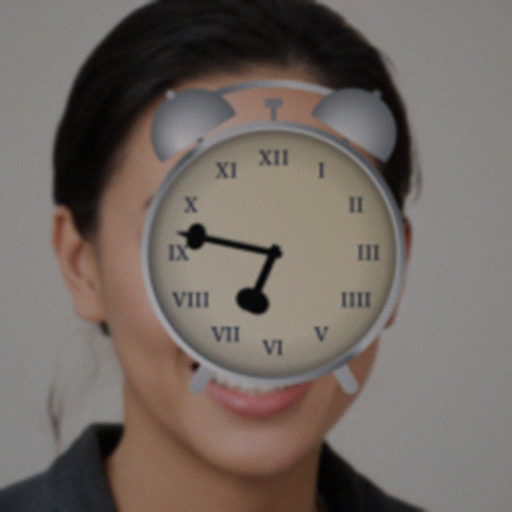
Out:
6 h 47 min
